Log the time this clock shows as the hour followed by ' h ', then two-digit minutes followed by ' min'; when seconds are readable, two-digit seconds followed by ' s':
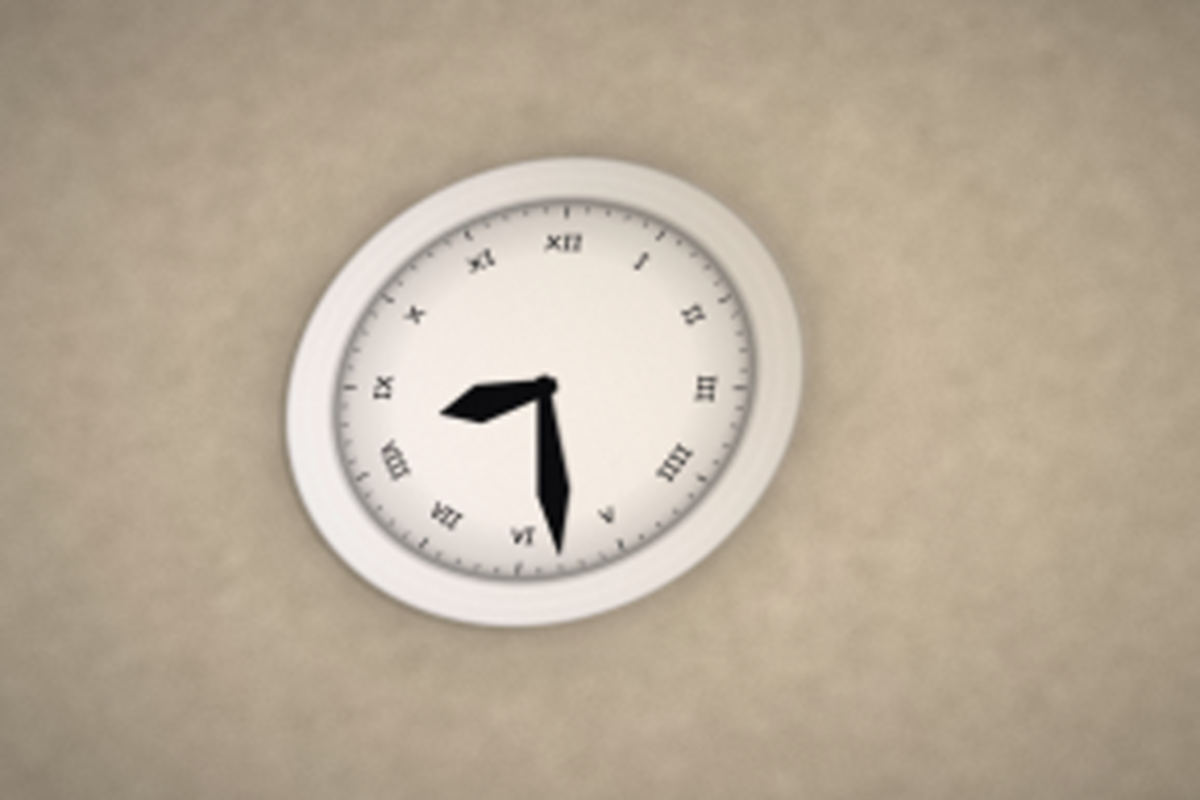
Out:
8 h 28 min
